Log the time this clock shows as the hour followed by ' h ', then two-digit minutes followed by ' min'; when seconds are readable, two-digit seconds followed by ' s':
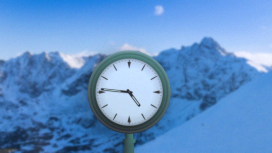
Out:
4 h 46 min
